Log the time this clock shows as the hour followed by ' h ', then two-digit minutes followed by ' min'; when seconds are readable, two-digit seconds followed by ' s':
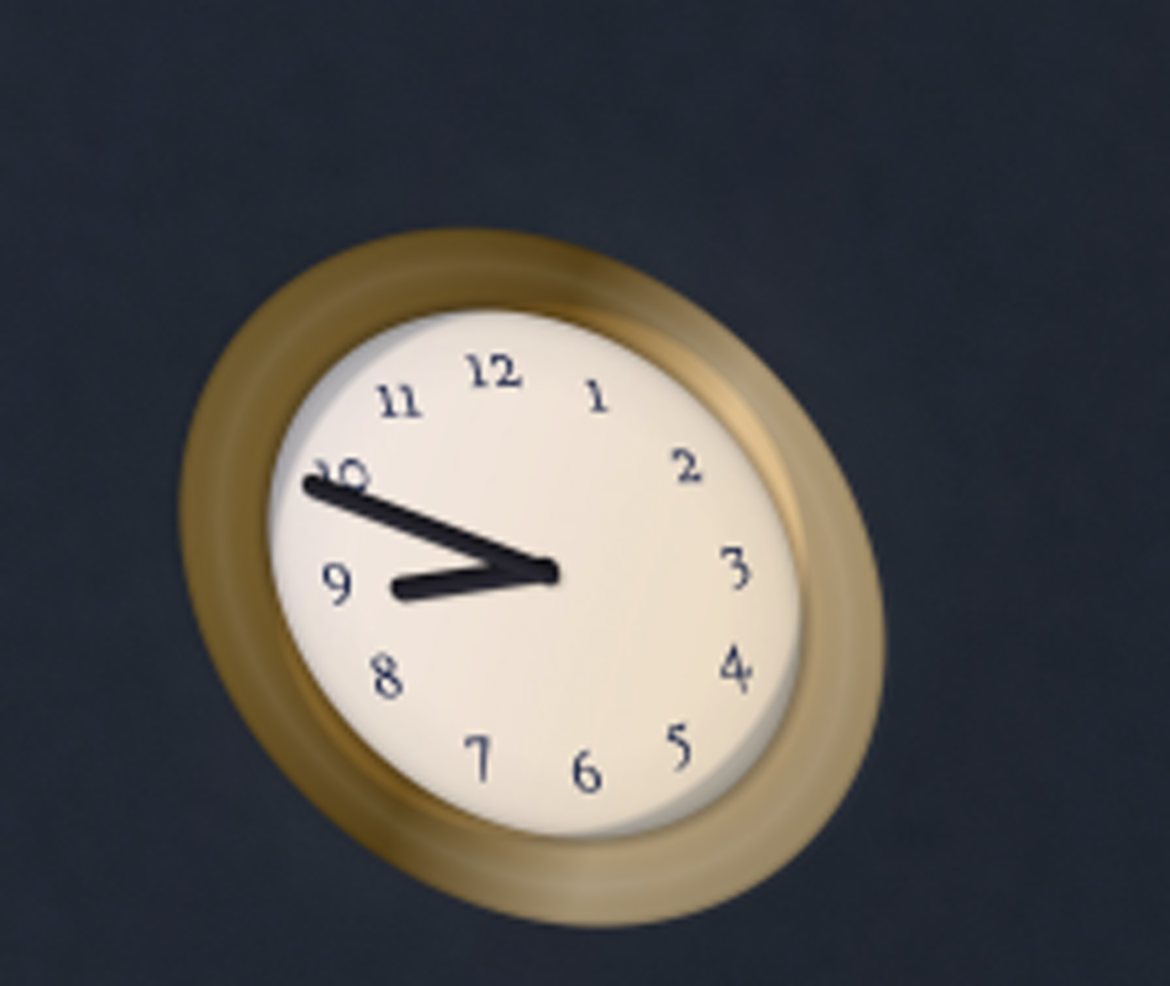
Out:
8 h 49 min
